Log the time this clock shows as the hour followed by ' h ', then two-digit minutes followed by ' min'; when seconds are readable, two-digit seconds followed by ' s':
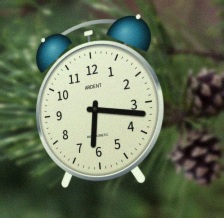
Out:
6 h 17 min
